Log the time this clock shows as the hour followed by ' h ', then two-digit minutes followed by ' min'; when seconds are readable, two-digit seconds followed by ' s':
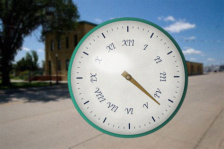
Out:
4 h 22 min
